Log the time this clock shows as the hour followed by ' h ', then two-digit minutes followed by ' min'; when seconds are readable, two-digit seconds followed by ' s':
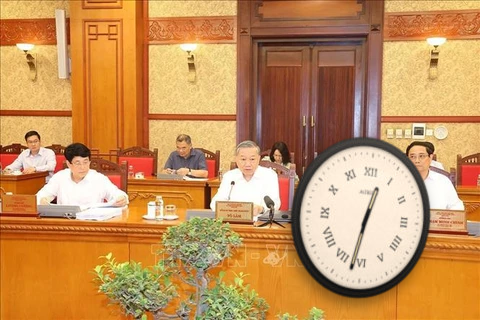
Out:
12 h 32 min
